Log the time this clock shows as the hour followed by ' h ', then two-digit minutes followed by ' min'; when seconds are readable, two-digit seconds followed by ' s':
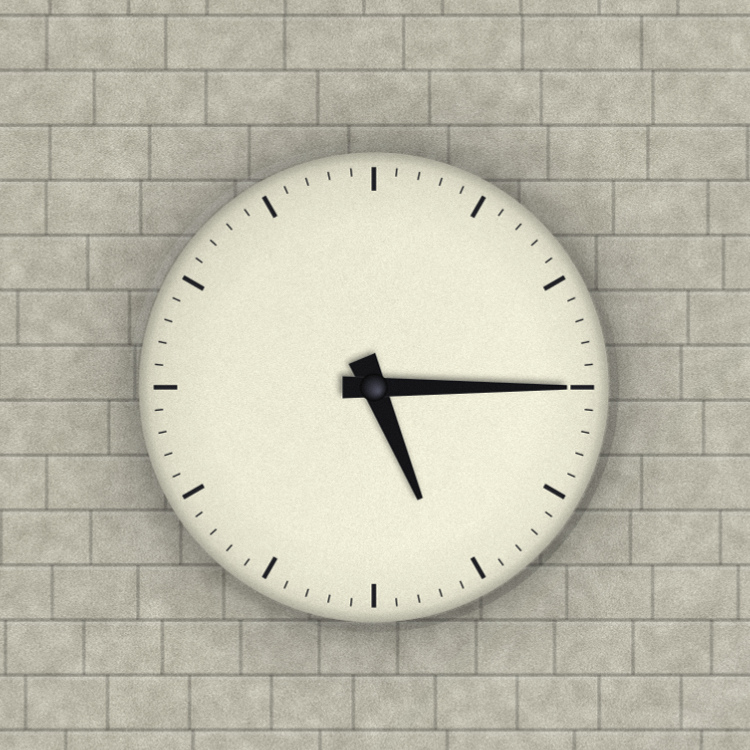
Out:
5 h 15 min
